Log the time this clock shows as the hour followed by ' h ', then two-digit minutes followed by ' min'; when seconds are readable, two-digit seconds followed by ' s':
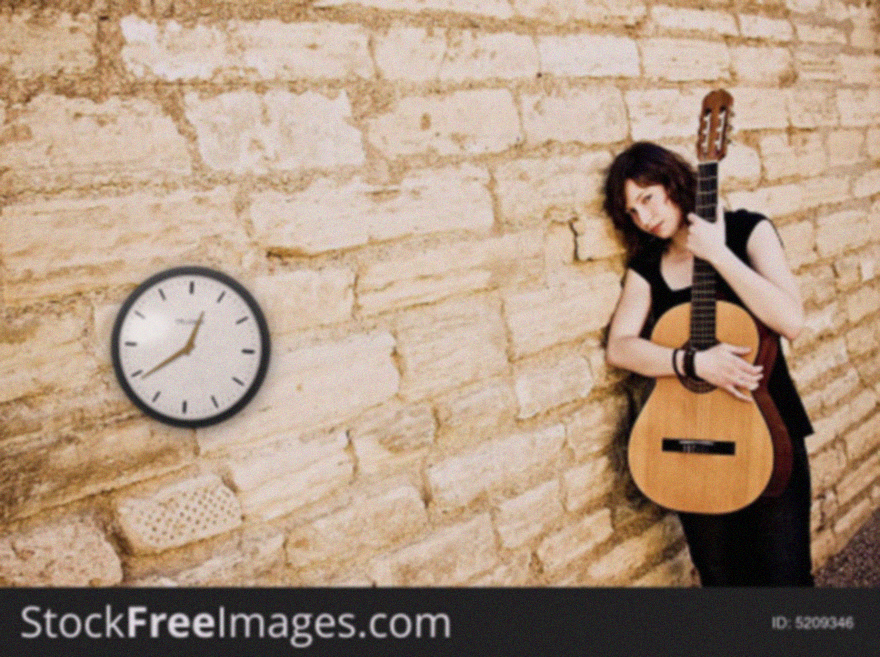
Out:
12 h 39 min
